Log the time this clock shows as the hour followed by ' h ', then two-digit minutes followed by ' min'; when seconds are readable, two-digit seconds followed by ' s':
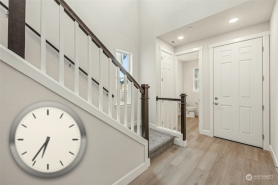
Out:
6 h 36 min
